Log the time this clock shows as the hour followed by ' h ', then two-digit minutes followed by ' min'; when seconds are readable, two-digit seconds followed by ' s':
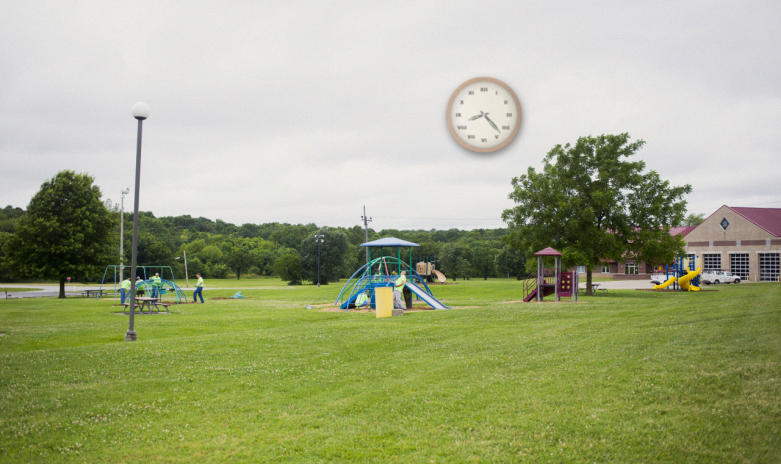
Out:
8 h 23 min
